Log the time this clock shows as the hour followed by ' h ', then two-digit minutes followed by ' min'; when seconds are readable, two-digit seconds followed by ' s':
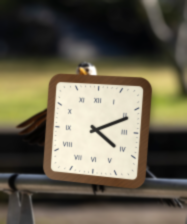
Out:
4 h 11 min
